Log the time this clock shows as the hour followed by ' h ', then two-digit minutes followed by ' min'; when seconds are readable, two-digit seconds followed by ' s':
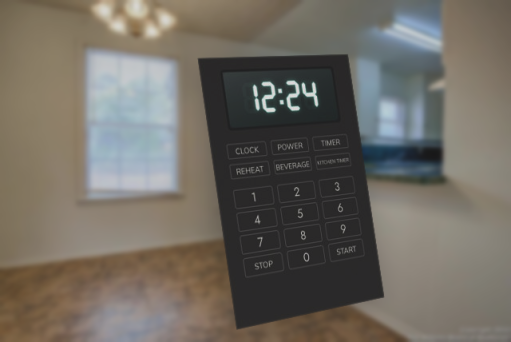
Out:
12 h 24 min
